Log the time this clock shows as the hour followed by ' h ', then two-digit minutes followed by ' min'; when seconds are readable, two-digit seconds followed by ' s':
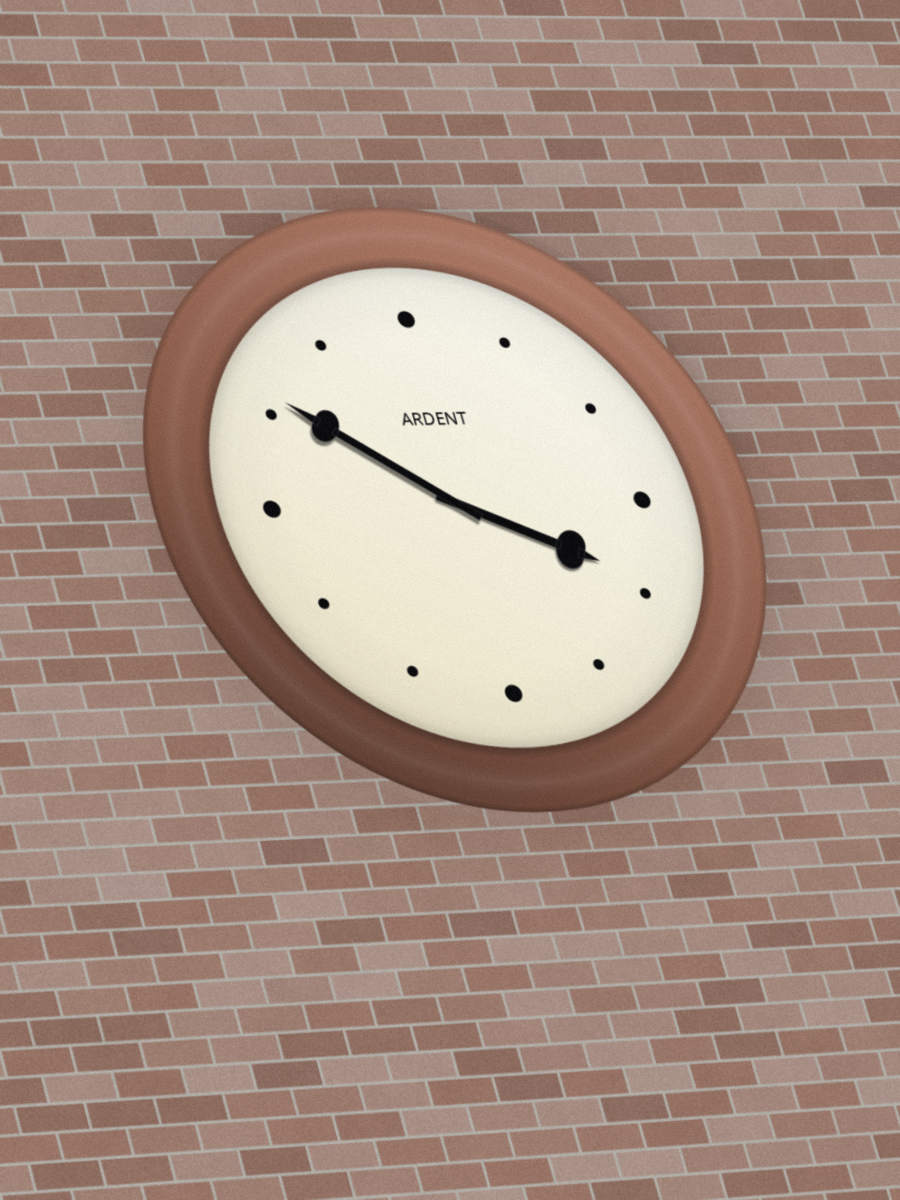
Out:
3 h 51 min
